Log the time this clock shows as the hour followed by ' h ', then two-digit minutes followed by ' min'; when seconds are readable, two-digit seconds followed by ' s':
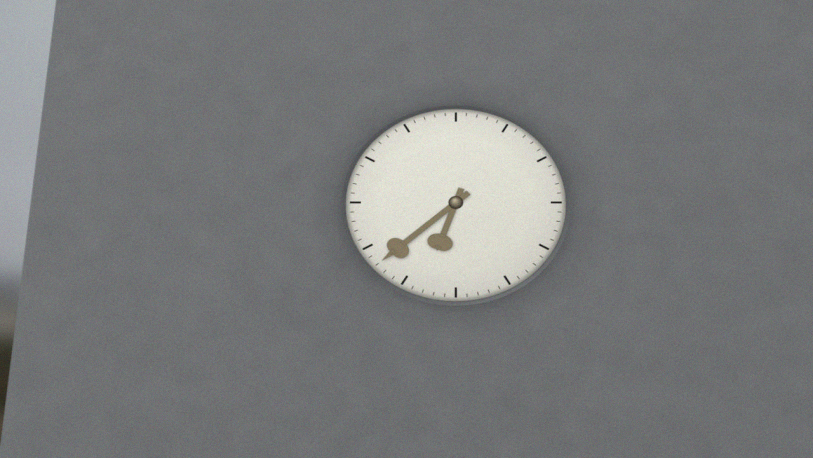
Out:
6 h 38 min
